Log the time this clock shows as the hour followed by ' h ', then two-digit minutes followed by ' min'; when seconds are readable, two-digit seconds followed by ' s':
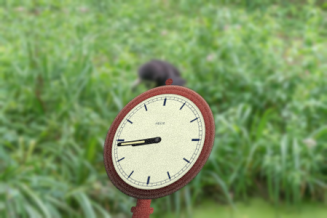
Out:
8 h 44 min
